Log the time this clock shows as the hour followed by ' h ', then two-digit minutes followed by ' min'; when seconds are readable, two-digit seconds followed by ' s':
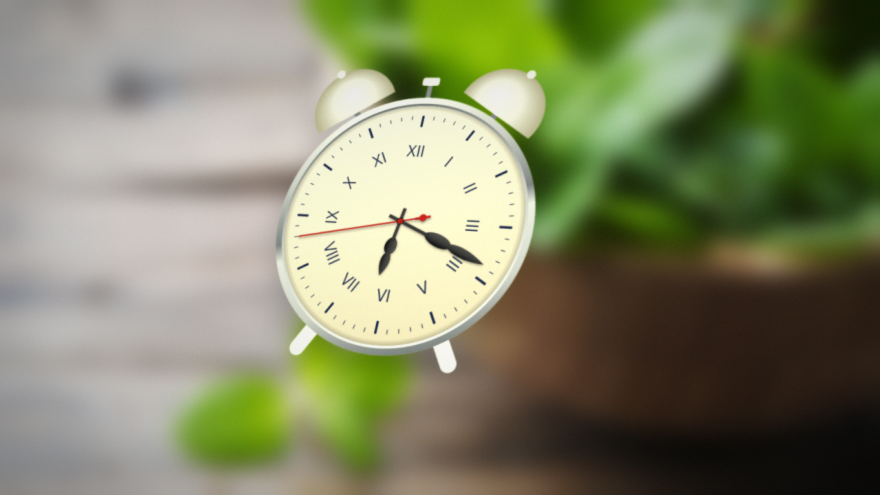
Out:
6 h 18 min 43 s
